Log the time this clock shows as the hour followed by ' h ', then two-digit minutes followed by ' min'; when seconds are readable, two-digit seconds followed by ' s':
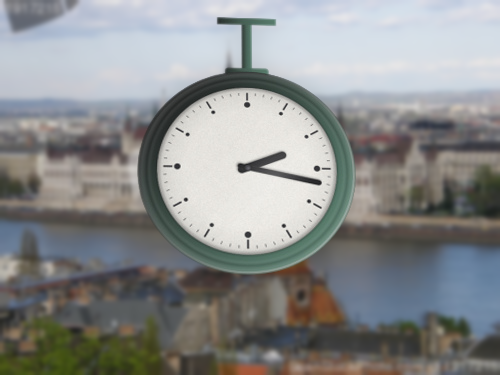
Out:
2 h 17 min
